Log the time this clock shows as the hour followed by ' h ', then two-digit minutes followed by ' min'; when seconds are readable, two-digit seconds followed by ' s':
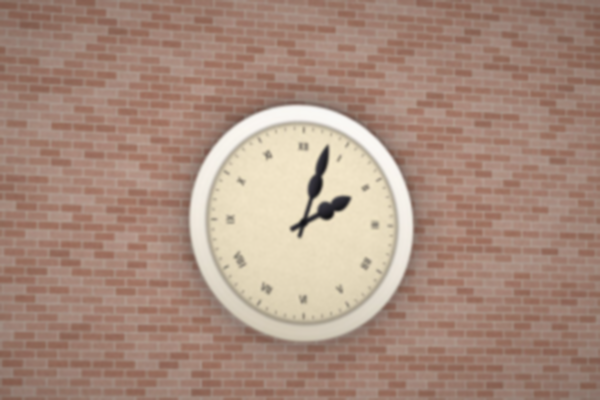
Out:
2 h 03 min
